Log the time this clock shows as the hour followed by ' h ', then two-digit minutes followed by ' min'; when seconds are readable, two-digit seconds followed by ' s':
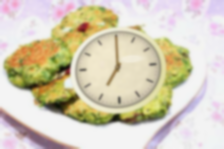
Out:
7 h 00 min
